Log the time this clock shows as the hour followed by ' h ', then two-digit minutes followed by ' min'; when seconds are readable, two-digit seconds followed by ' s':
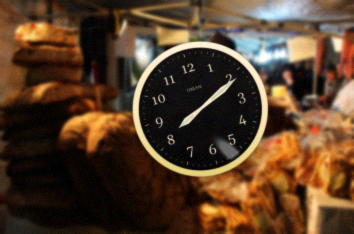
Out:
8 h 11 min
